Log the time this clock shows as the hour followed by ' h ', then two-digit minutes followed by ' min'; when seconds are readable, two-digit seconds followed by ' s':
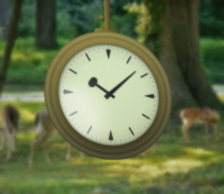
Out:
10 h 08 min
